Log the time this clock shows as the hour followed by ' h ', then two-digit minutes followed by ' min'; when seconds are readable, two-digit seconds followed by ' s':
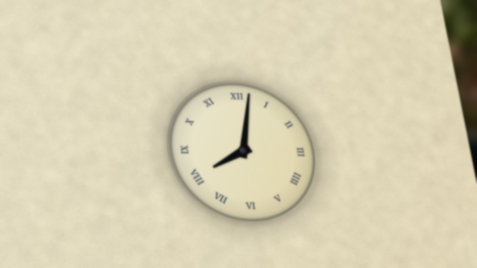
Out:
8 h 02 min
